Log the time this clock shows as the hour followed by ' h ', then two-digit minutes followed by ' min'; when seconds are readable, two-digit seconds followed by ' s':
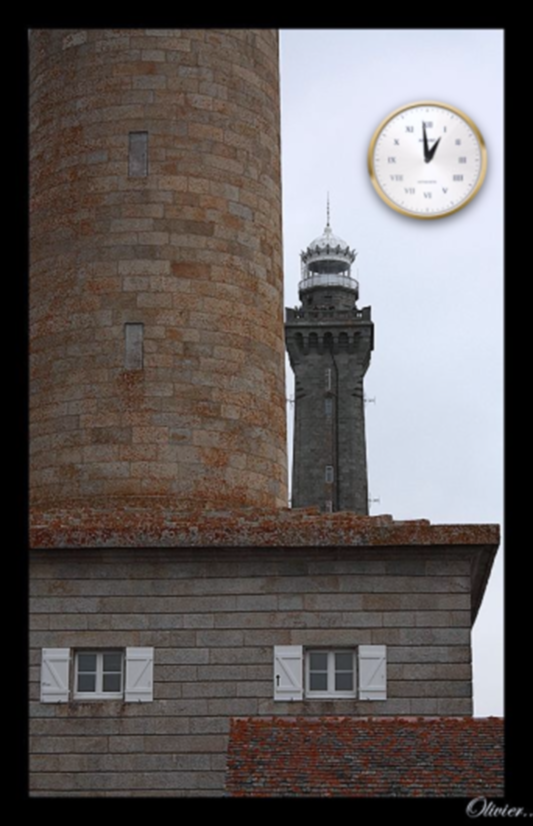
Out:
12 h 59 min
